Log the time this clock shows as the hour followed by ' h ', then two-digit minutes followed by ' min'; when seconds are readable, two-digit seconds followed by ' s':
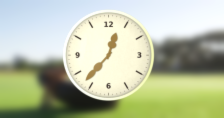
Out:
12 h 37 min
